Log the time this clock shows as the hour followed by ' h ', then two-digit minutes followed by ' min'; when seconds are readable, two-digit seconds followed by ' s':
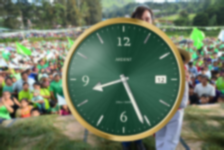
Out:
8 h 26 min
